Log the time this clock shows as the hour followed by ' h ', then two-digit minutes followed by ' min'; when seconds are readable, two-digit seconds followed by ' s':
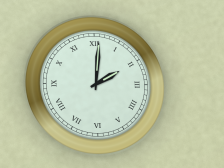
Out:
2 h 01 min
